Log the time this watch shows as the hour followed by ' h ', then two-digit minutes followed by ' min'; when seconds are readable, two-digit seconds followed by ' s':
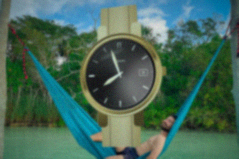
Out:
7 h 57 min
